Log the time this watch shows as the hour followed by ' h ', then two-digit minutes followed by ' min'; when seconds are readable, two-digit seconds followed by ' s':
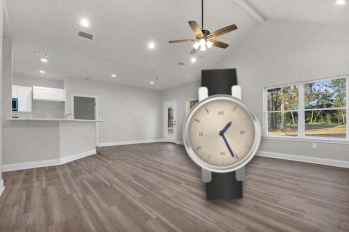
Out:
1 h 26 min
